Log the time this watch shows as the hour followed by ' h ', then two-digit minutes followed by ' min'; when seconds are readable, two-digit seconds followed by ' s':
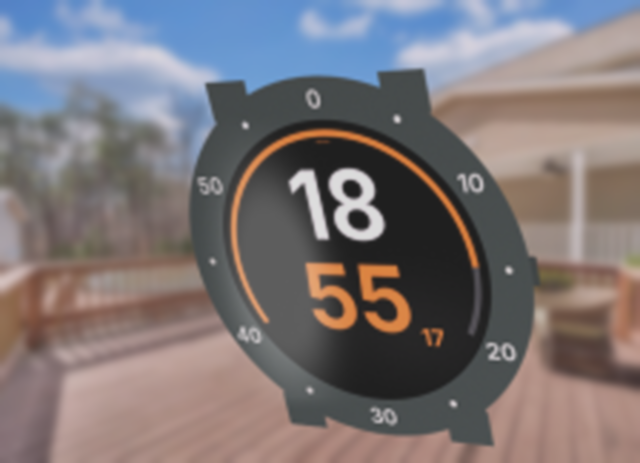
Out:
18 h 55 min 17 s
